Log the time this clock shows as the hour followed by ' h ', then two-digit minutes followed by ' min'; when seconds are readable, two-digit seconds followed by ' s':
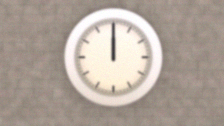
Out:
12 h 00 min
